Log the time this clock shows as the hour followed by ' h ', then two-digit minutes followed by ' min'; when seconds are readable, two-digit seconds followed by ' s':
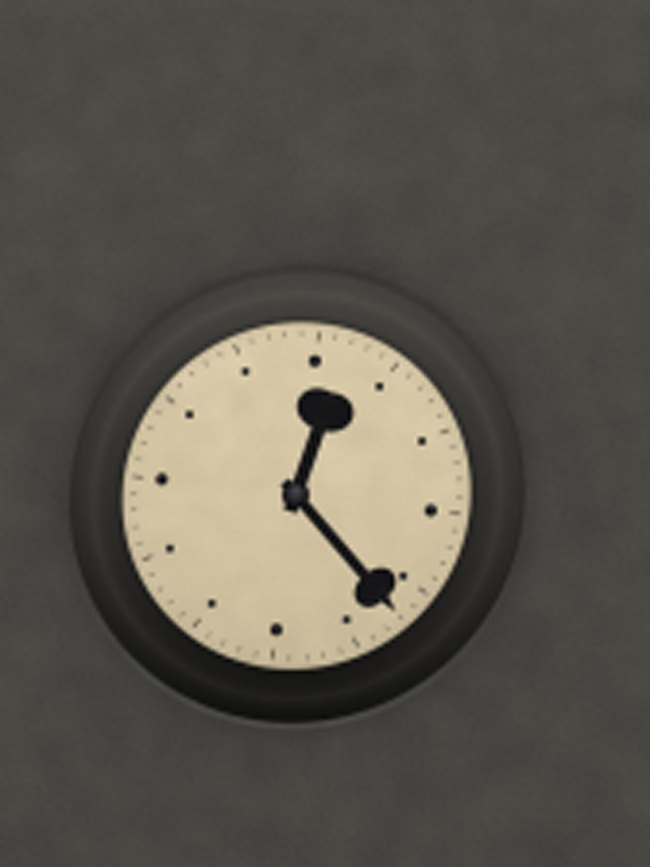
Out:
12 h 22 min
